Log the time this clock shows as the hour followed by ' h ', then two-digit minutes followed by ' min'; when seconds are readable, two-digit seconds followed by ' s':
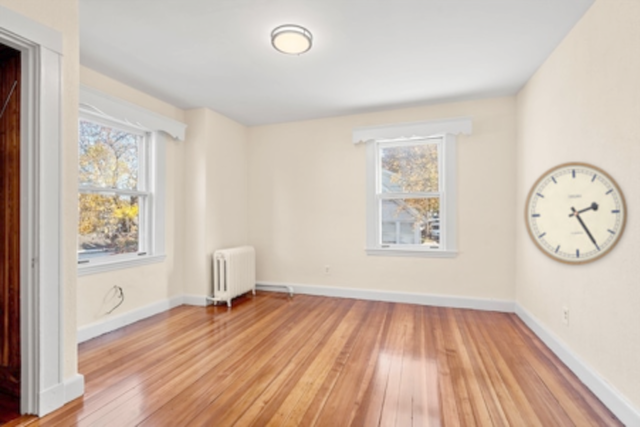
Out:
2 h 25 min
